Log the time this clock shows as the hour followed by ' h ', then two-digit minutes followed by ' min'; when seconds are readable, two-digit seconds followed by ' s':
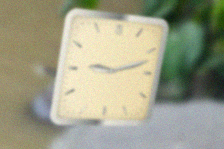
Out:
9 h 12 min
